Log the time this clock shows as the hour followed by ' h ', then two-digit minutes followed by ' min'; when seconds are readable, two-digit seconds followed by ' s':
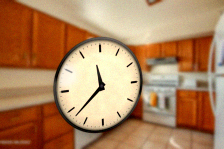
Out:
11 h 38 min
